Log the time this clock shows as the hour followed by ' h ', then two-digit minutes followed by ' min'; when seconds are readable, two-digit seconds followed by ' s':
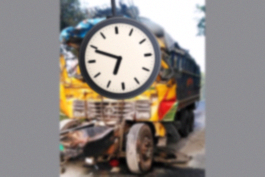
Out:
6 h 49 min
